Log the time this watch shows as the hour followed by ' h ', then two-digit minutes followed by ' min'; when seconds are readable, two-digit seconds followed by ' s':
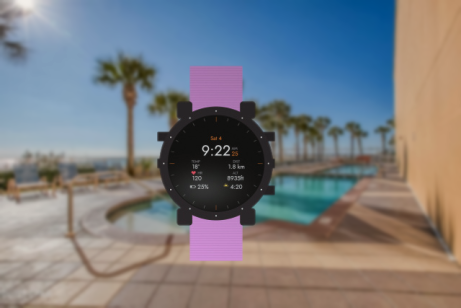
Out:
9 h 22 min
